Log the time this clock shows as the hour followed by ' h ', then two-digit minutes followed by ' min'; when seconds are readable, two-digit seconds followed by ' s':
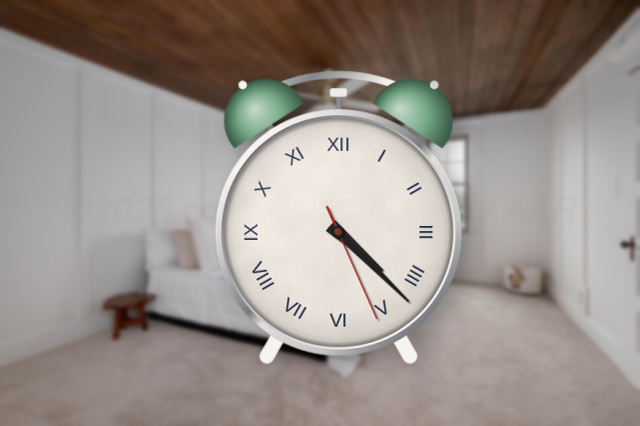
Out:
4 h 22 min 26 s
